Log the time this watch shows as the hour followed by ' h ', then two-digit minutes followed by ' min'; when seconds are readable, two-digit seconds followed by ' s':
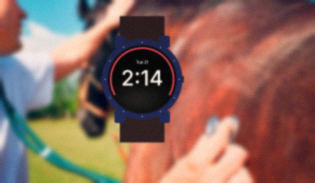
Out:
2 h 14 min
